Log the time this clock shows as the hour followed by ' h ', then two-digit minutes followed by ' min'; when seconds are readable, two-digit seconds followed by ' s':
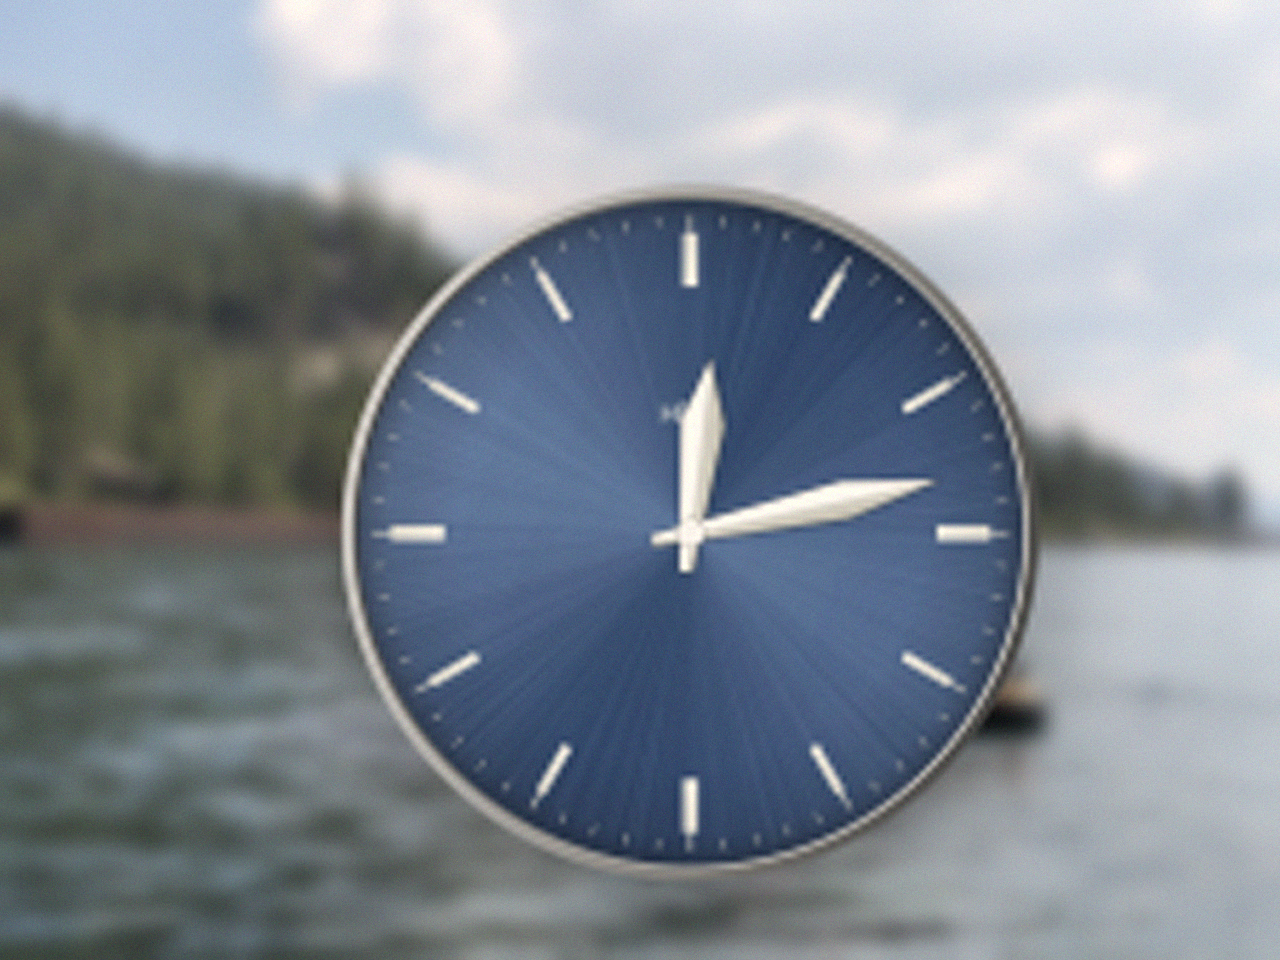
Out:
12 h 13 min
